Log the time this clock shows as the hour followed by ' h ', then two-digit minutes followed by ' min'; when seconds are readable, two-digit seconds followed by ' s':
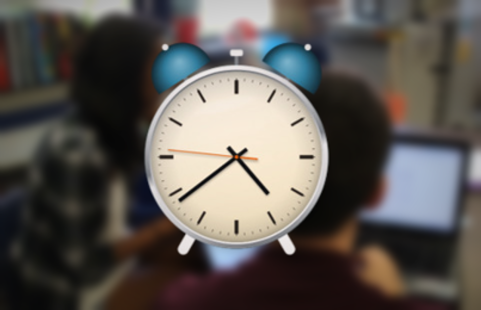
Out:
4 h 38 min 46 s
